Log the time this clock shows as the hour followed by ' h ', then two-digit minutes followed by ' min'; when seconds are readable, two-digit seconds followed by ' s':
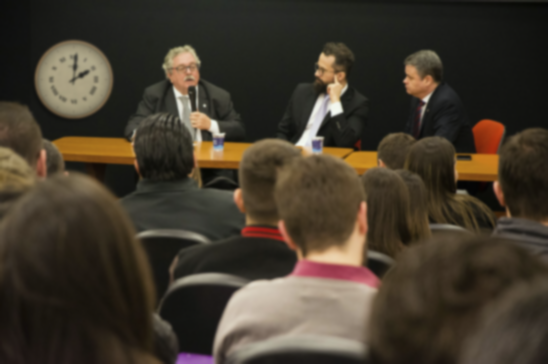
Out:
2 h 01 min
